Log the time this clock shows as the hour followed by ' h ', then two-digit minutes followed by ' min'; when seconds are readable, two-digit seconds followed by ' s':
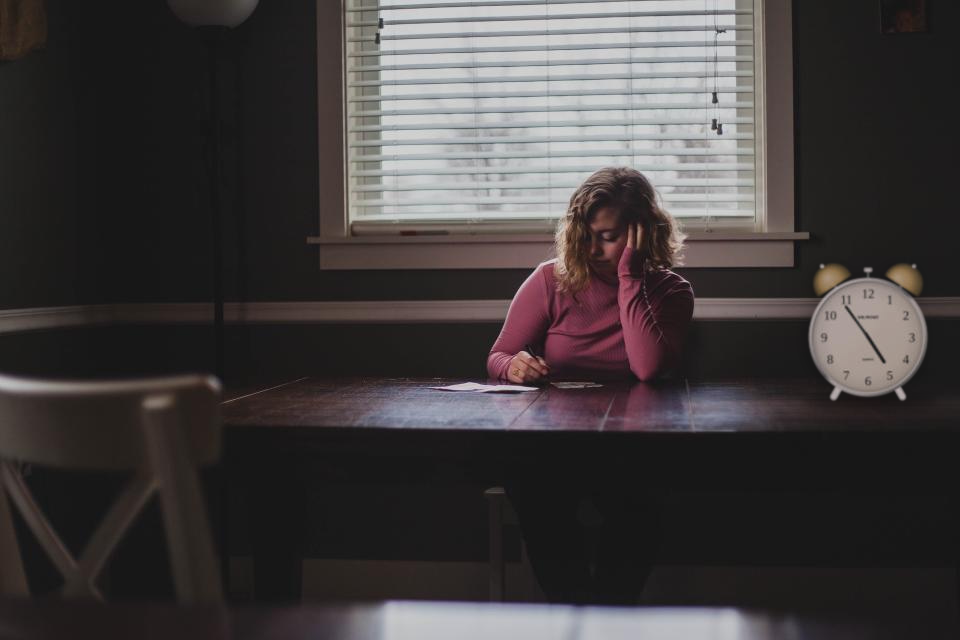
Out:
4 h 54 min
